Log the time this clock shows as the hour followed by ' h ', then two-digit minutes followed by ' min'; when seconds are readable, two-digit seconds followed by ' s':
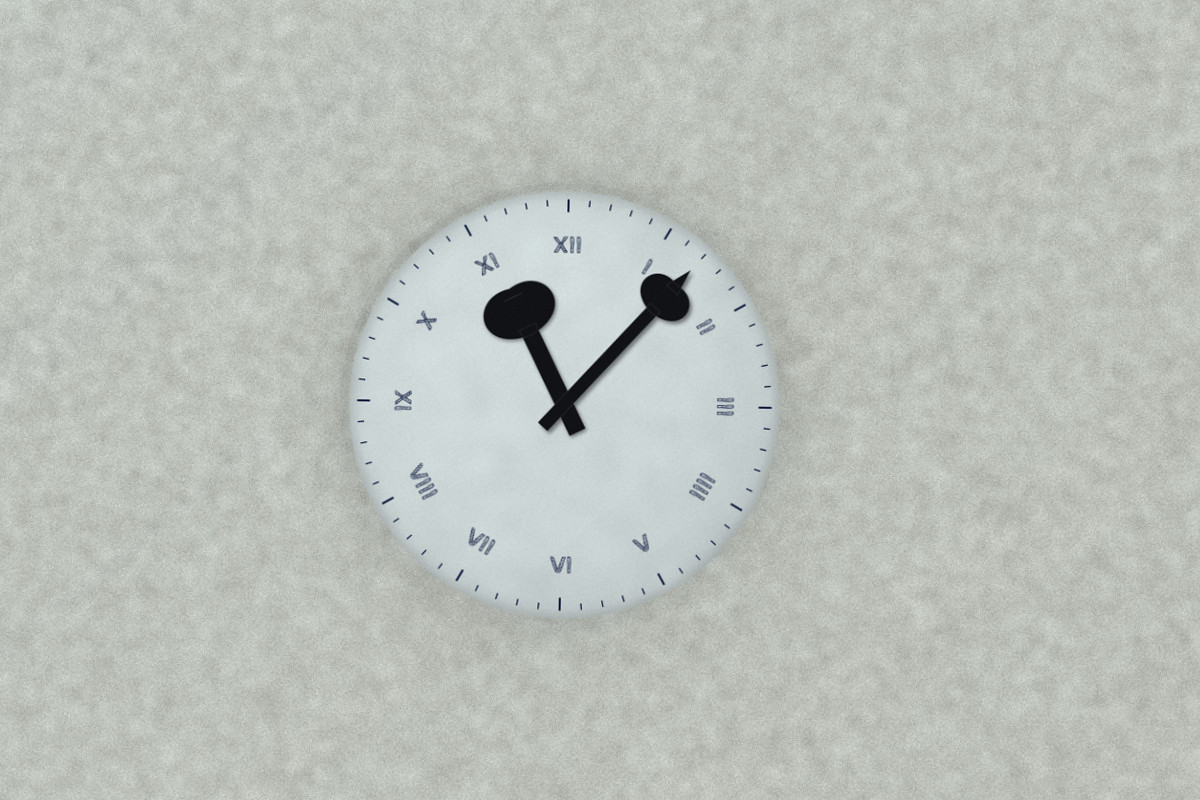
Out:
11 h 07 min
